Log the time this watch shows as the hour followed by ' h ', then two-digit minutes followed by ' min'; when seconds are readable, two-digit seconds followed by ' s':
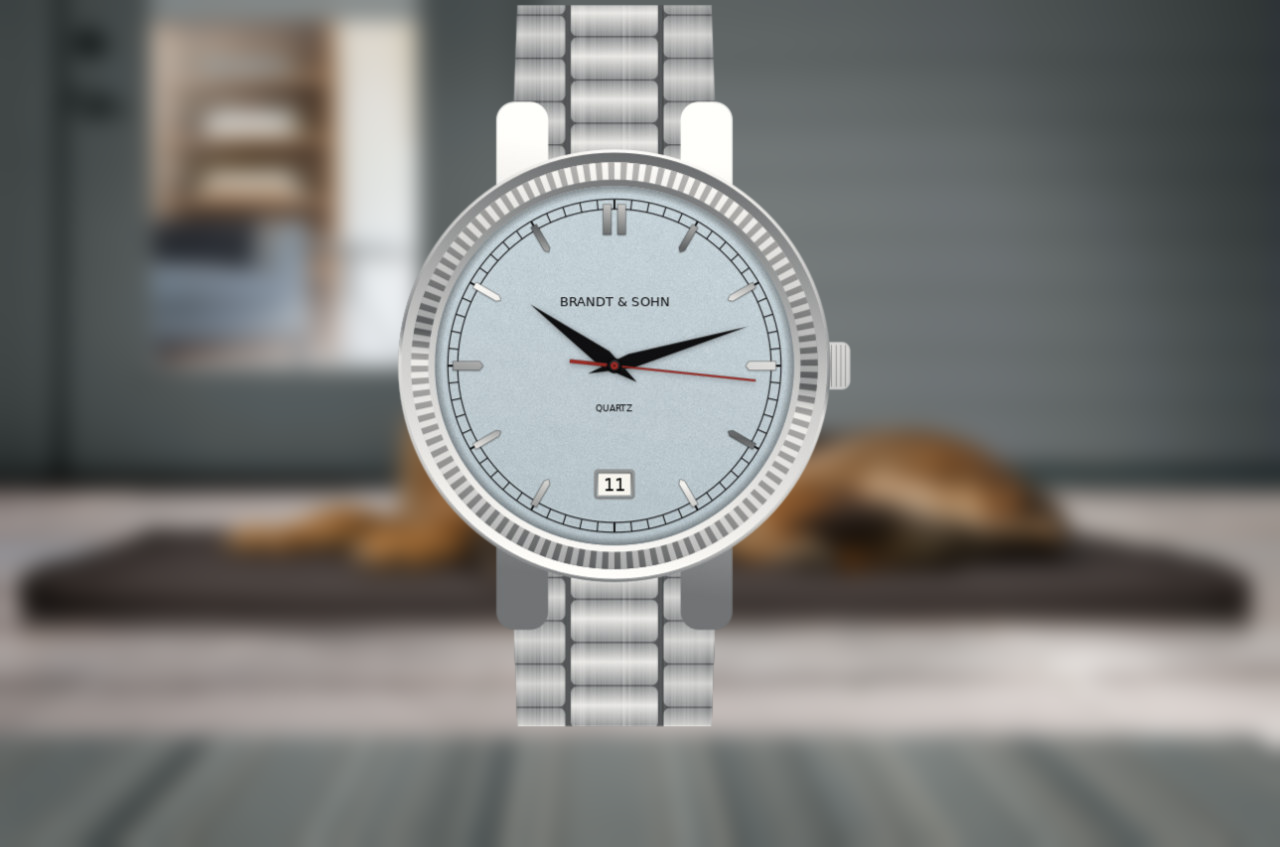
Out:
10 h 12 min 16 s
